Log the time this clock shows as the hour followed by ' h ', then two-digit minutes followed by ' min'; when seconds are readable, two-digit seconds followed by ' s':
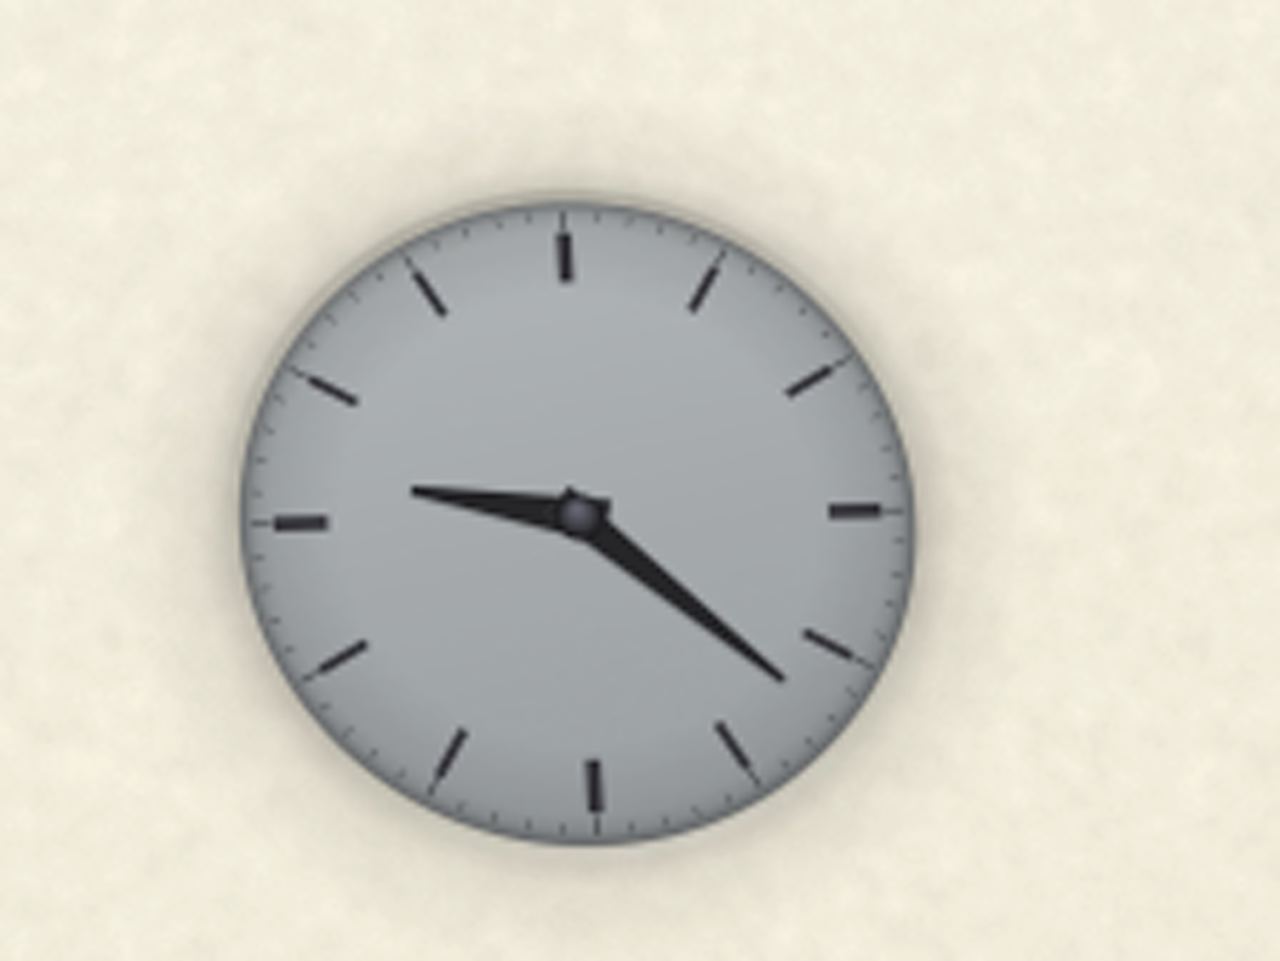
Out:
9 h 22 min
